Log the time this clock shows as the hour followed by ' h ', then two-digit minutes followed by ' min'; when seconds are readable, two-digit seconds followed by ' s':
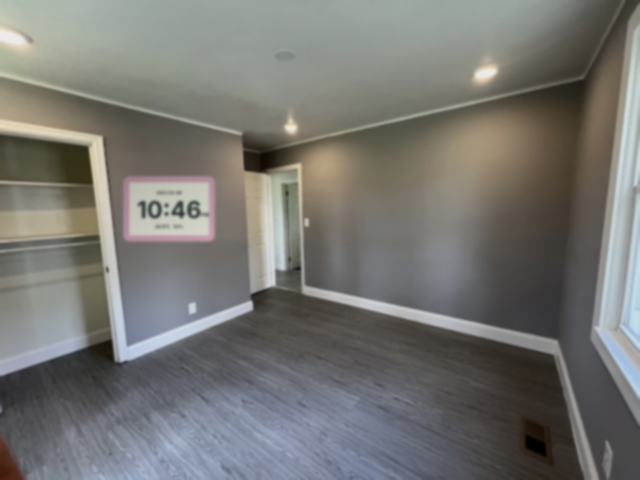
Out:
10 h 46 min
